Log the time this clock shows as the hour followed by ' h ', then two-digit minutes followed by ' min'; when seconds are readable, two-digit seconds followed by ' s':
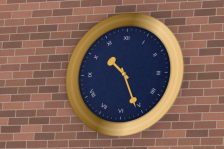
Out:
10 h 26 min
